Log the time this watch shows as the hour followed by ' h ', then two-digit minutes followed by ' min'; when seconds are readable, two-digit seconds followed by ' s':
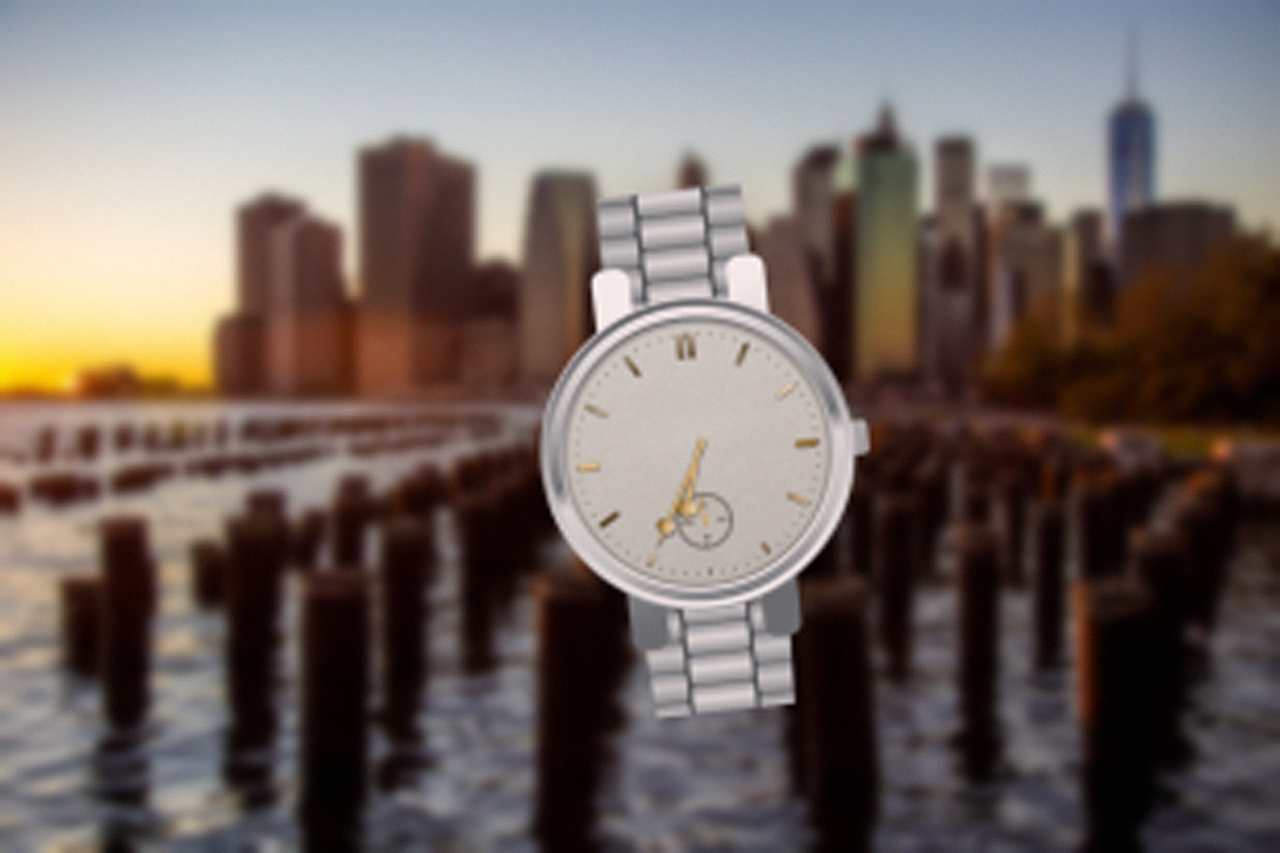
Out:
6 h 35 min
